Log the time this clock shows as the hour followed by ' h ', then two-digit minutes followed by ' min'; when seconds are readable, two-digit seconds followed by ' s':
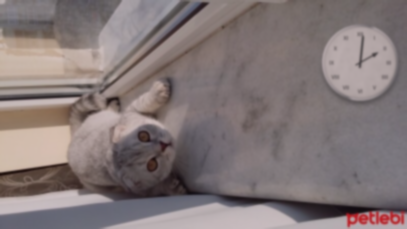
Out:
2 h 01 min
